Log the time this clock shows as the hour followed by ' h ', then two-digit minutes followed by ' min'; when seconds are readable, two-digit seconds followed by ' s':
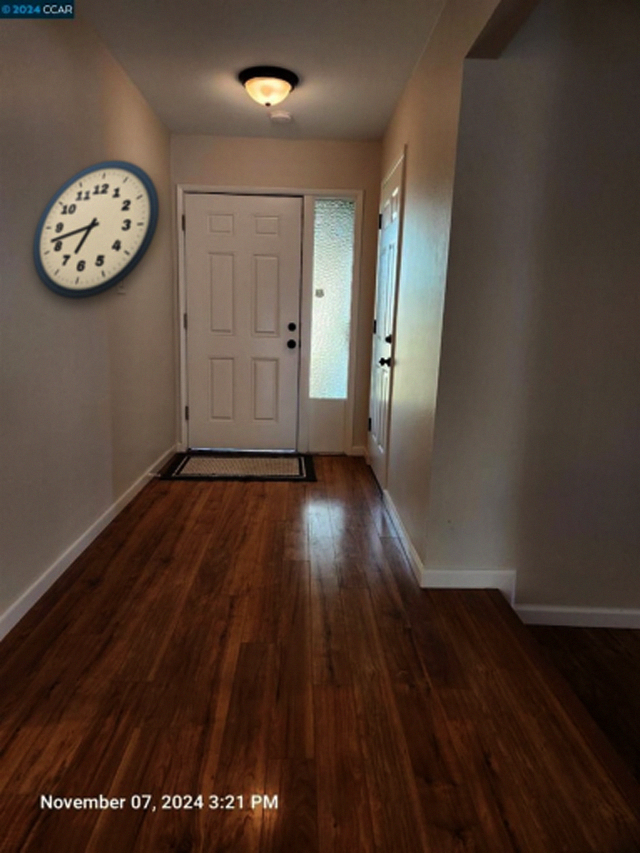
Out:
6 h 42 min
